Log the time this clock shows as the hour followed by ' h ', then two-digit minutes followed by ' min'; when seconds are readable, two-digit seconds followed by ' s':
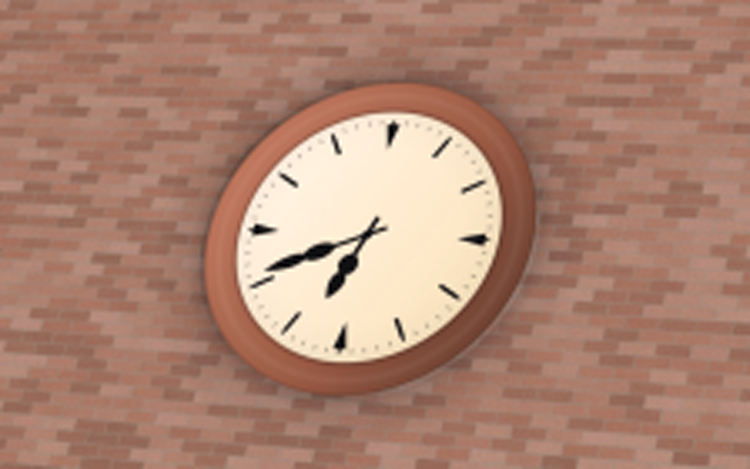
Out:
6 h 41 min
